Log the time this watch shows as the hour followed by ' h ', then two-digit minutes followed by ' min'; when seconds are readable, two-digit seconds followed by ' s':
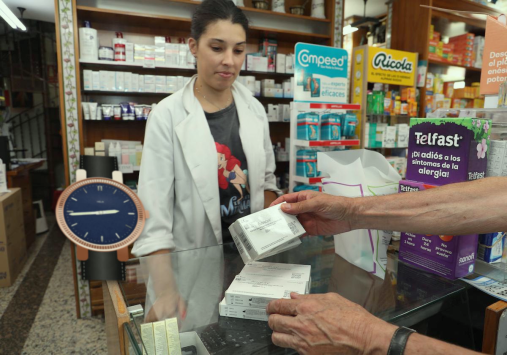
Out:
2 h 44 min
